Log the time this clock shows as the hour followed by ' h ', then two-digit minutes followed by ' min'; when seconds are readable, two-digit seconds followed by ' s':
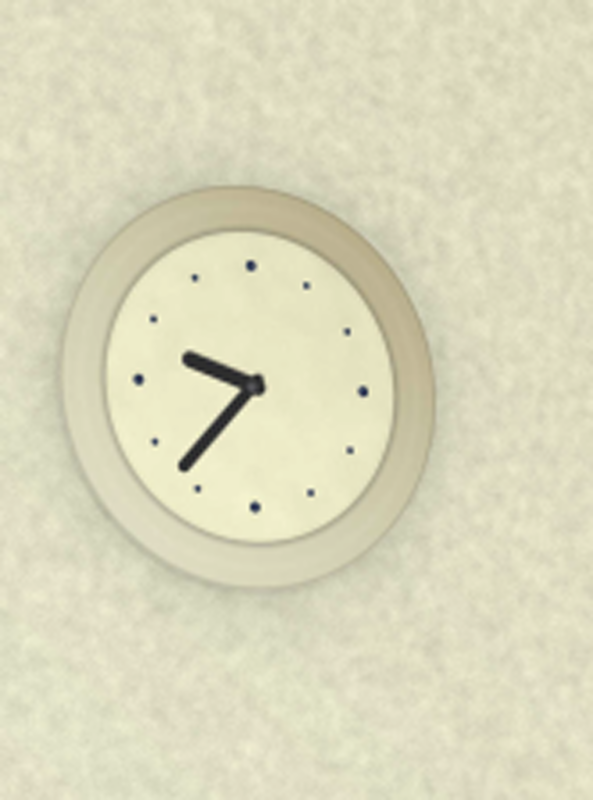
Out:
9 h 37 min
